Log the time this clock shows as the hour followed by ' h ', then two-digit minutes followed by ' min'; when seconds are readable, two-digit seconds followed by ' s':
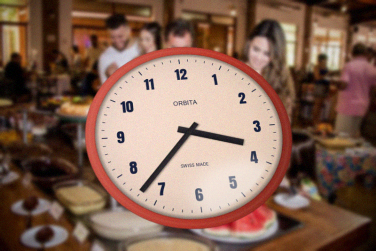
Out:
3 h 37 min
